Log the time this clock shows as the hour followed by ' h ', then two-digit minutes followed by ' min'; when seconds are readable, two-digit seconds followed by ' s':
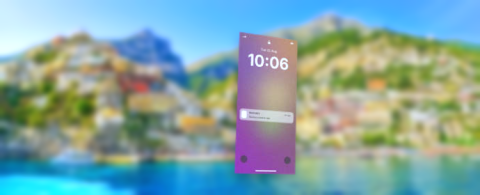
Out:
10 h 06 min
